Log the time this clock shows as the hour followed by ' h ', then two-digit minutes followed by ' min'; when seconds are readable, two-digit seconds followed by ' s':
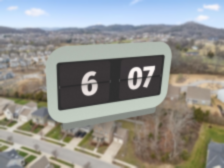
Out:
6 h 07 min
